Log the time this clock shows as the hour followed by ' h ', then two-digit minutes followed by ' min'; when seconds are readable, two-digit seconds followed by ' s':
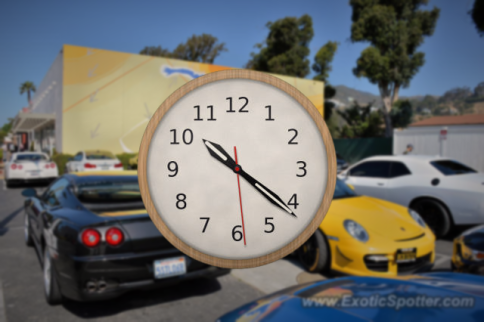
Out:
10 h 21 min 29 s
